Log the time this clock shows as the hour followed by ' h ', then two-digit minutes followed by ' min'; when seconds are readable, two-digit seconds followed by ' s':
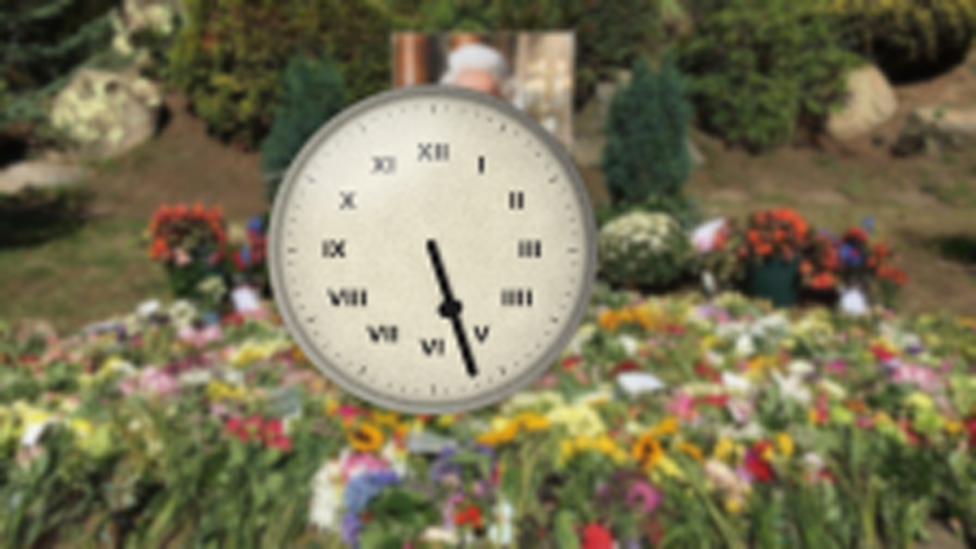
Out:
5 h 27 min
